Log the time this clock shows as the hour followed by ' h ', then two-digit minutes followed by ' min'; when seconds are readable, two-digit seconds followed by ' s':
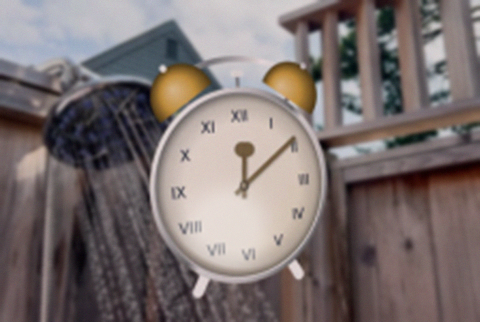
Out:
12 h 09 min
